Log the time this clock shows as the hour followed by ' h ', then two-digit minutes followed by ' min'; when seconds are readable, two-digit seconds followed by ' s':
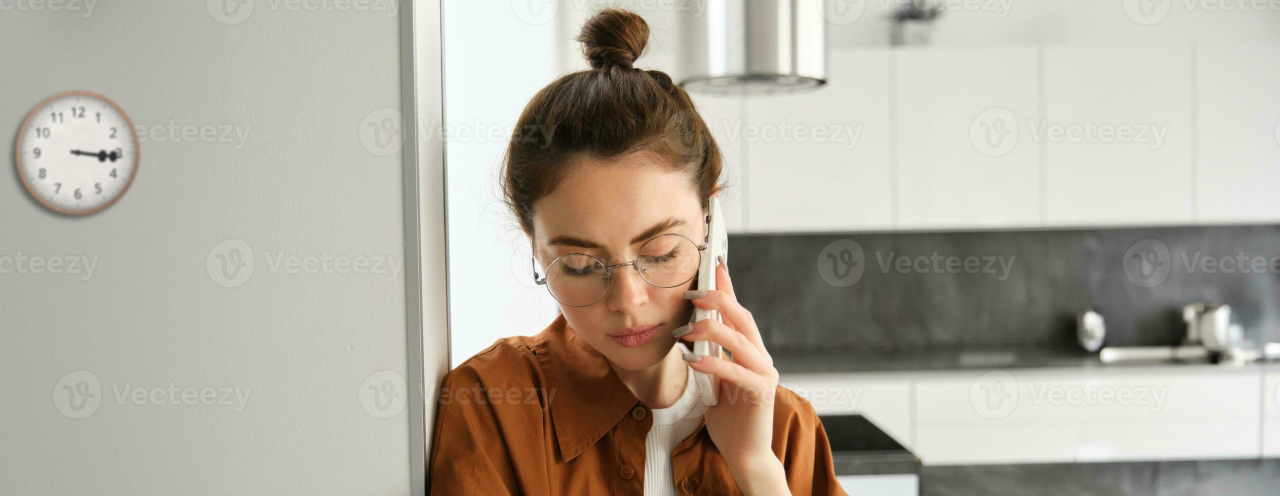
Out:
3 h 16 min
